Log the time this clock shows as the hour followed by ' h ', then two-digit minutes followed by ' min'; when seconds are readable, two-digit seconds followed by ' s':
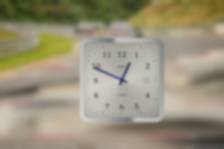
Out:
12 h 49 min
